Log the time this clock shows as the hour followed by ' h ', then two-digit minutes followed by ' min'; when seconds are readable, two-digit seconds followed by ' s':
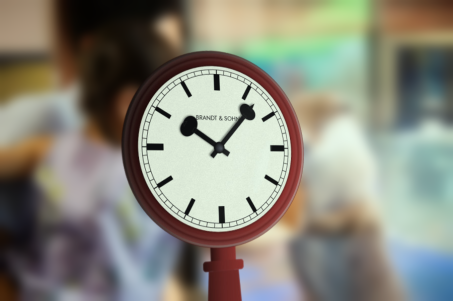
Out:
10 h 07 min
